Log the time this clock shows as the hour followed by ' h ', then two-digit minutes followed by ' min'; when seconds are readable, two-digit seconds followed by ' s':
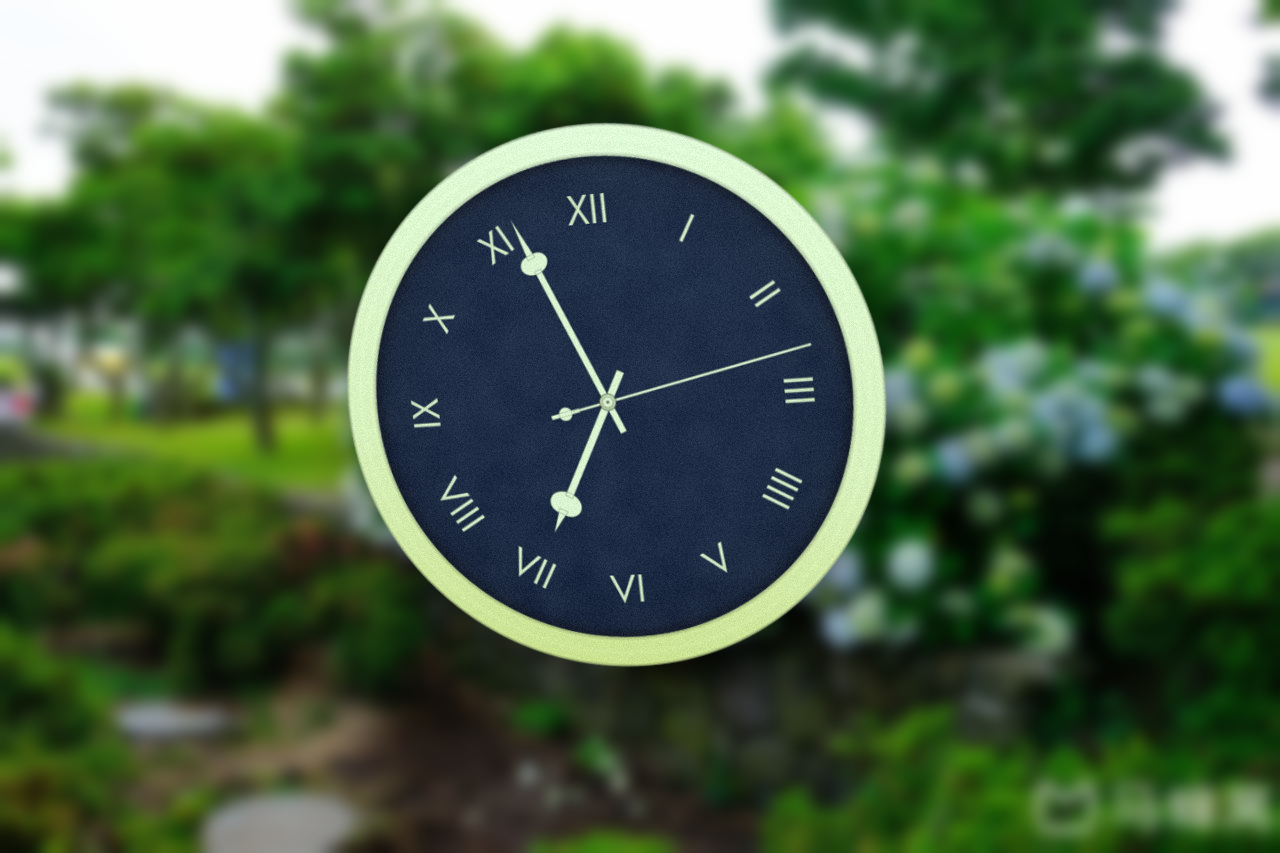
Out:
6 h 56 min 13 s
